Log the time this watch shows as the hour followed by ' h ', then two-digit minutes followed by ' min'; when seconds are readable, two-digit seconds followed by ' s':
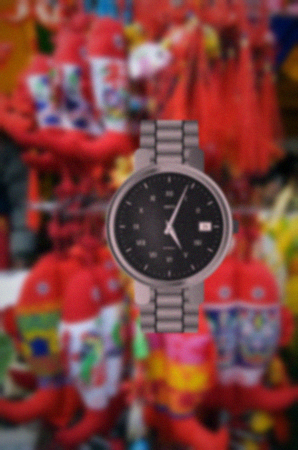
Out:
5 h 04 min
